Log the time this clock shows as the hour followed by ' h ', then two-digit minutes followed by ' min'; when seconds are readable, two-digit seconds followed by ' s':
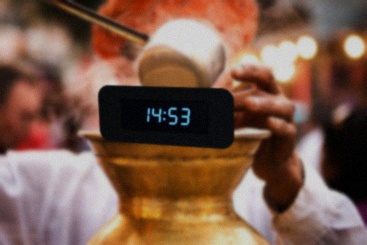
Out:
14 h 53 min
